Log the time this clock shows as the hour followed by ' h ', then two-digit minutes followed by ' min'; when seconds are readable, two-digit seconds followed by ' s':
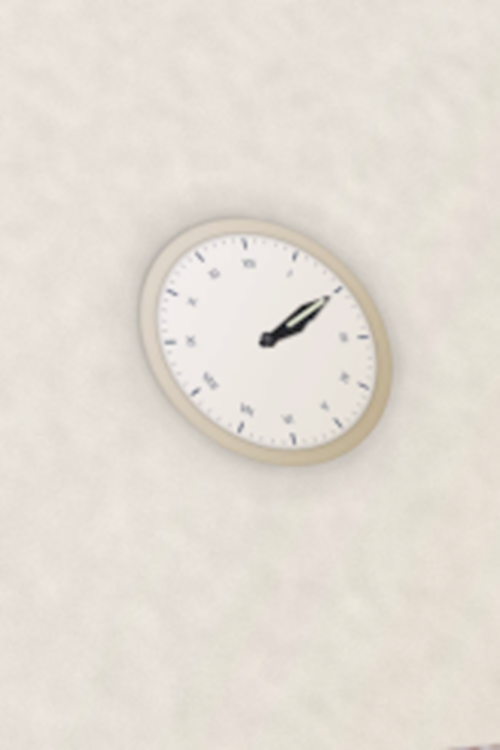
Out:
2 h 10 min
